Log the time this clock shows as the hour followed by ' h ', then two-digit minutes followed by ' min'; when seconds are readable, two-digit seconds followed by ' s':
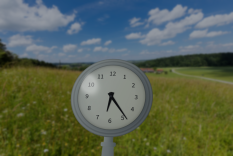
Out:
6 h 24 min
